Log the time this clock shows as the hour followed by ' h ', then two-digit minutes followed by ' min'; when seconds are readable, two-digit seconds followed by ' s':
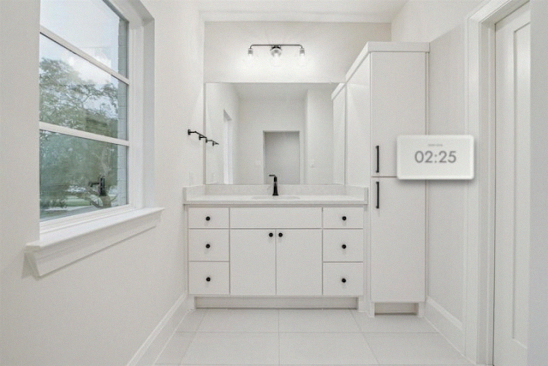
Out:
2 h 25 min
